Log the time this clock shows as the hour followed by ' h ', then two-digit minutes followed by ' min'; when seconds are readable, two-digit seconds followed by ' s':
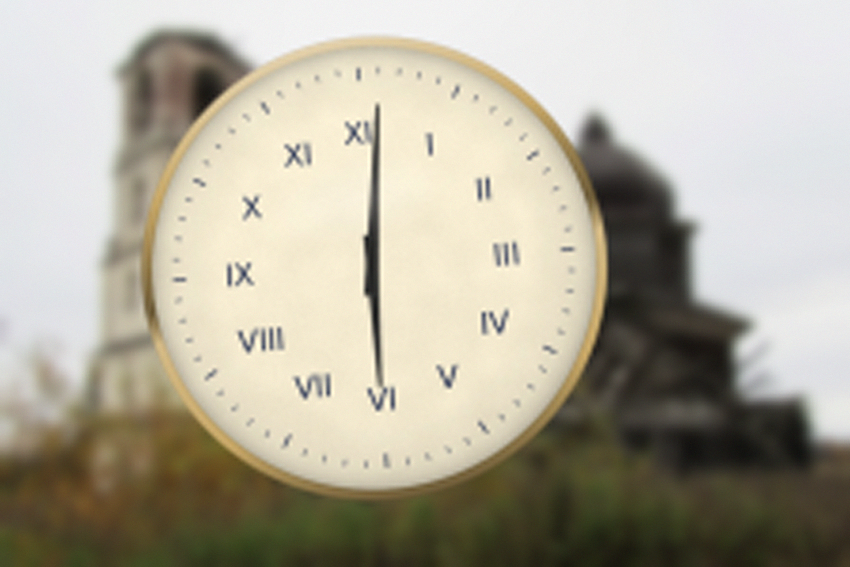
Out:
6 h 01 min
